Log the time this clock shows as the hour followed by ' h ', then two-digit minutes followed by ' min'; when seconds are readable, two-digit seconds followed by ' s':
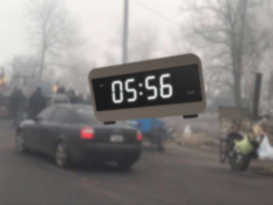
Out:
5 h 56 min
